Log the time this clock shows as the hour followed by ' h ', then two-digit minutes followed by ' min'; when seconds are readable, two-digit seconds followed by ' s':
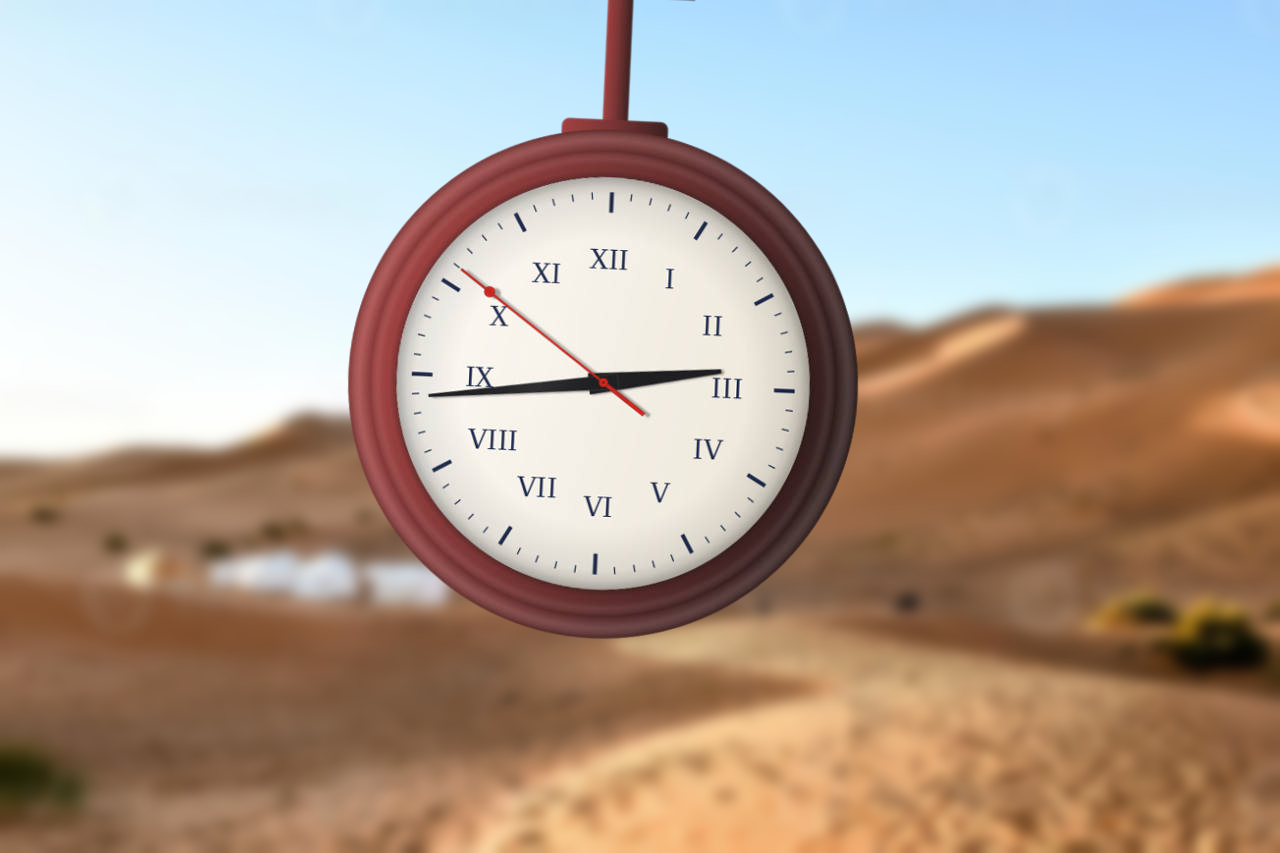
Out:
2 h 43 min 51 s
